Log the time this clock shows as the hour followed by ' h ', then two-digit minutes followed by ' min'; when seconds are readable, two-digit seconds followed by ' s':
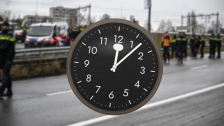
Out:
12 h 07 min
